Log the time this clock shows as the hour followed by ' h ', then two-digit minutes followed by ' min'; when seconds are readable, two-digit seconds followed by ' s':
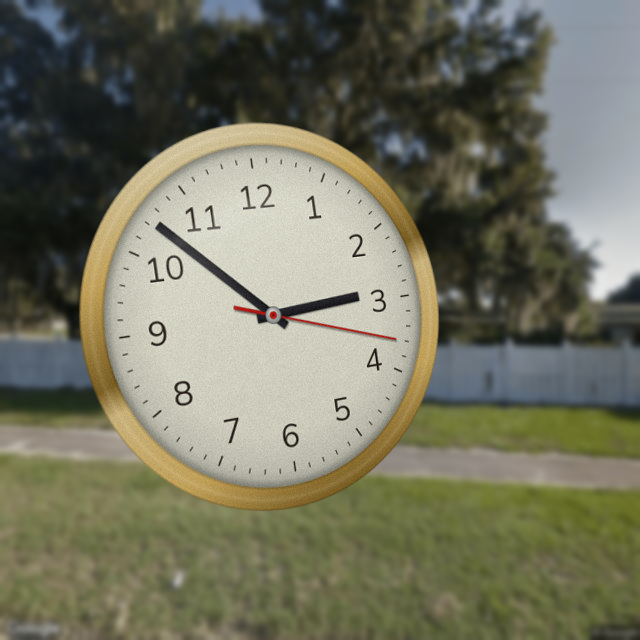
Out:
2 h 52 min 18 s
